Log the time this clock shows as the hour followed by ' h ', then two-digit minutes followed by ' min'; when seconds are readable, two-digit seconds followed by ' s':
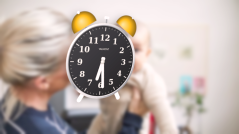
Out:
6 h 29 min
